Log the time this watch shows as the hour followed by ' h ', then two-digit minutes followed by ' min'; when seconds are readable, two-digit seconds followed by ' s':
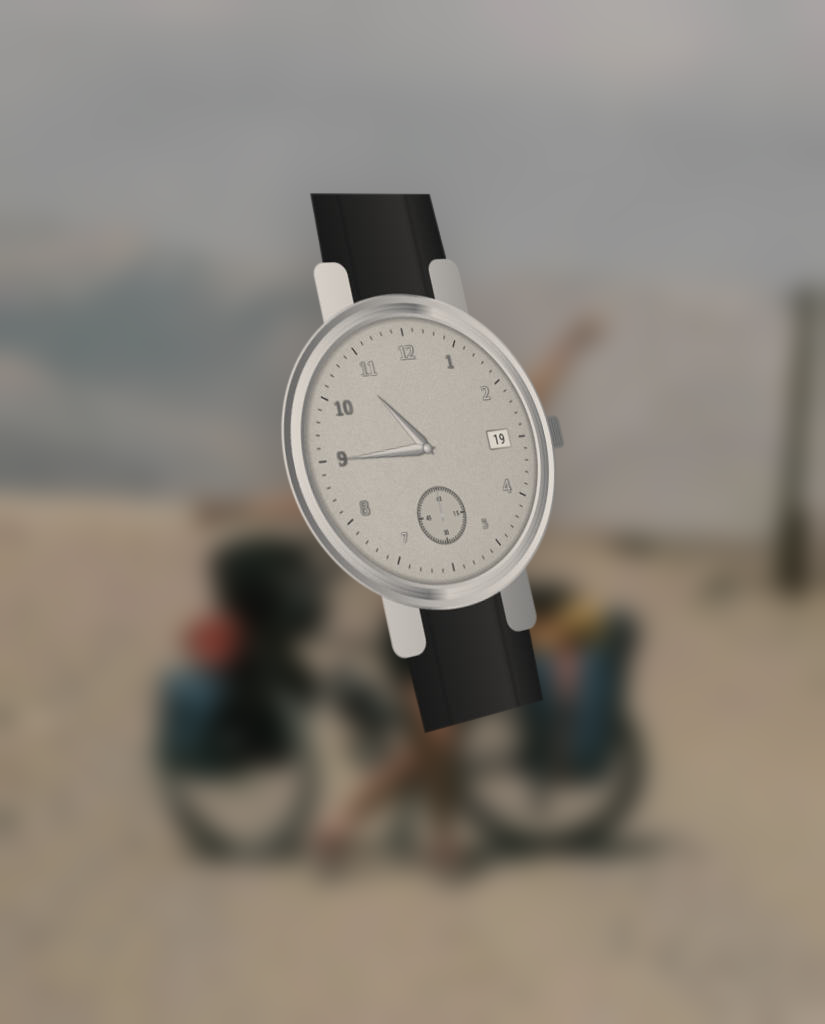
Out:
10 h 45 min
